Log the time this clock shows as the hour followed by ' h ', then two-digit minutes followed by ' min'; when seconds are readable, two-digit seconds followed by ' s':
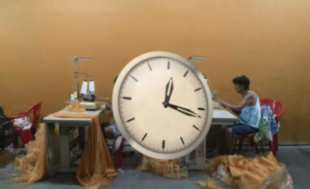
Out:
12 h 17 min
